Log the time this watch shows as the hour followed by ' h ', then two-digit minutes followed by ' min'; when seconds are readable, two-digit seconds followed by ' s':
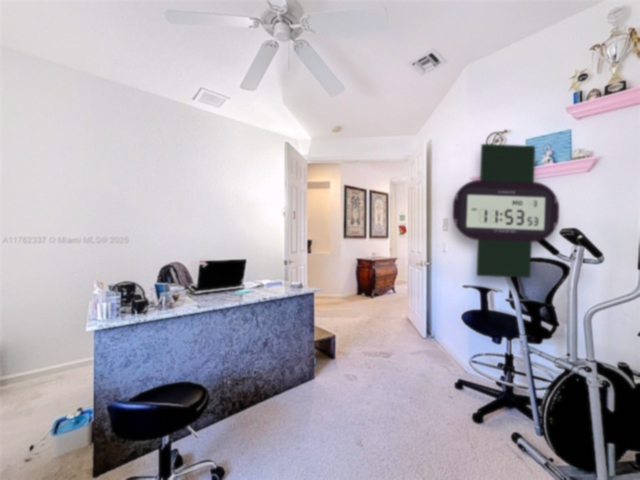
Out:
11 h 53 min
